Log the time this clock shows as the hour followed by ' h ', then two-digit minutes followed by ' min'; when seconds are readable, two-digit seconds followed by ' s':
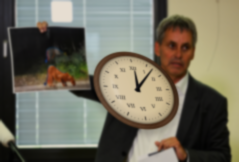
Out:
12 h 07 min
